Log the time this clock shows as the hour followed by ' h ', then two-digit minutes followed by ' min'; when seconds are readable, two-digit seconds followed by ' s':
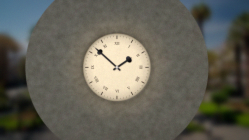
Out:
1 h 52 min
